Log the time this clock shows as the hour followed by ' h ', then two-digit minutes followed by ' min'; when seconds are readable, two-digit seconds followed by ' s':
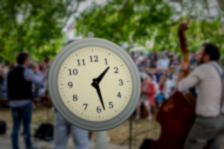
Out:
1 h 28 min
